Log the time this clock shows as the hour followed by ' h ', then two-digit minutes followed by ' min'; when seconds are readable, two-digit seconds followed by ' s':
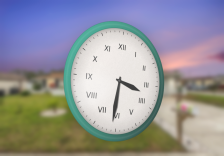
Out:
3 h 31 min
